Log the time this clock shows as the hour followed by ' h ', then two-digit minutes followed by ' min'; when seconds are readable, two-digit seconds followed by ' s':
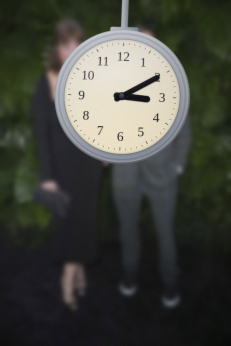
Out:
3 h 10 min
